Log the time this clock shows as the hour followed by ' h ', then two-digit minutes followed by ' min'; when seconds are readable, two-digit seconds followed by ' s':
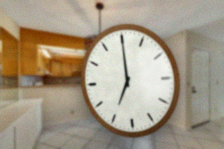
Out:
7 h 00 min
